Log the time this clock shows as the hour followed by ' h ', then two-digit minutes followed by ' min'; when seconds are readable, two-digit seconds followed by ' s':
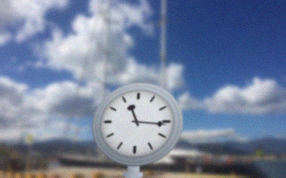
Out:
11 h 16 min
